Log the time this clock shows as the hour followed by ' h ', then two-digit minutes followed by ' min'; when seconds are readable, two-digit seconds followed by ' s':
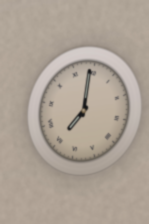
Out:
6 h 59 min
